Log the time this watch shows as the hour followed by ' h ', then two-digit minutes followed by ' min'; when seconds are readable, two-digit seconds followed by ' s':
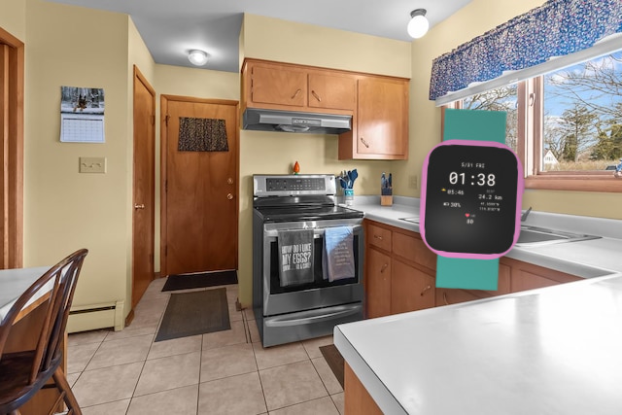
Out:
1 h 38 min
